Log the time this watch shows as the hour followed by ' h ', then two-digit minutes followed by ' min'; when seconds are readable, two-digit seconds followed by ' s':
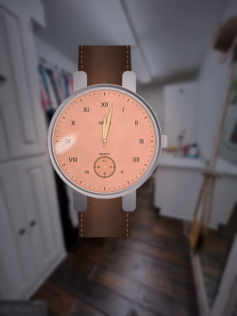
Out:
12 h 02 min
